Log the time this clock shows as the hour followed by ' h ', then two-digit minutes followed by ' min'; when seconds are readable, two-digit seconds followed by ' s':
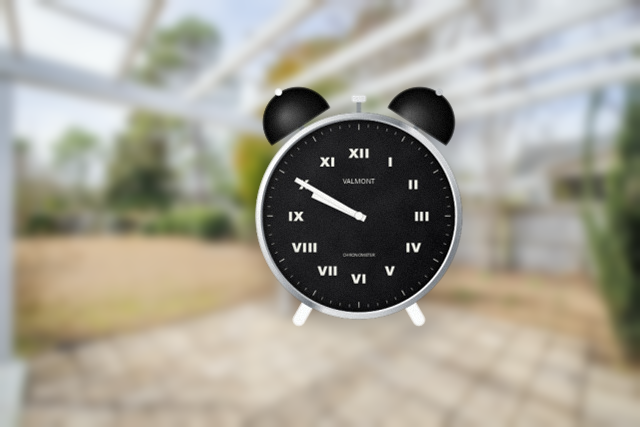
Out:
9 h 50 min
